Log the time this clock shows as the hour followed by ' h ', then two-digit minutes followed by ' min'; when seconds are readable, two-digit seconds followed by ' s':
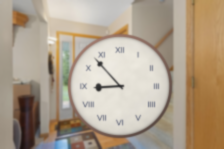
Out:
8 h 53 min
